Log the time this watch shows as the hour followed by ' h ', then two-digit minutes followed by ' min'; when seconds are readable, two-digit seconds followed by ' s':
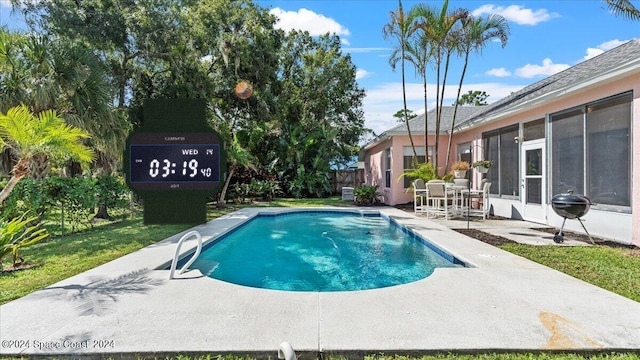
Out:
3 h 19 min 40 s
